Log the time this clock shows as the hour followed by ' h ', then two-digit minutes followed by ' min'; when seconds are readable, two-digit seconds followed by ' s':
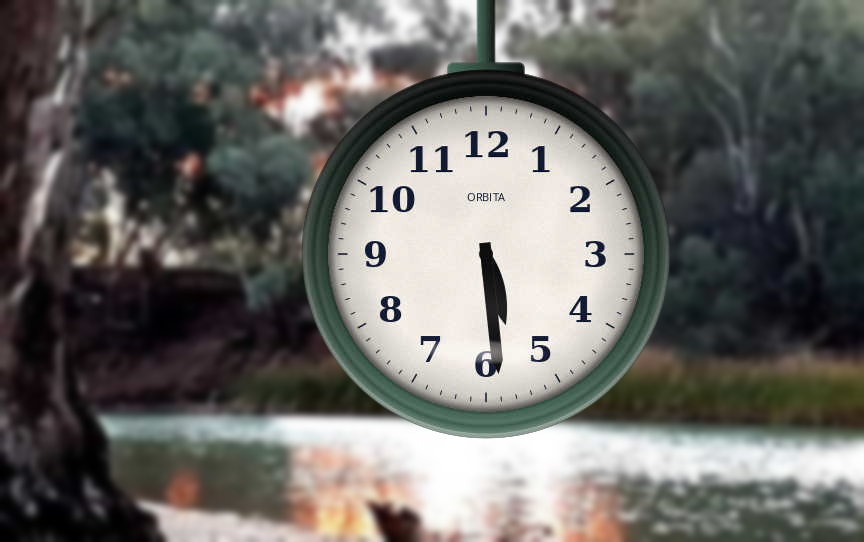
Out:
5 h 29 min
